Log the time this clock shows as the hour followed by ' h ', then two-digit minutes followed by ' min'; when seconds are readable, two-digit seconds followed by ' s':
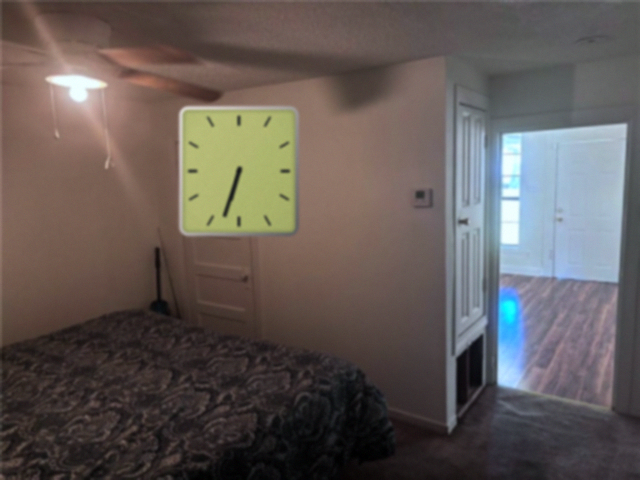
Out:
6 h 33 min
